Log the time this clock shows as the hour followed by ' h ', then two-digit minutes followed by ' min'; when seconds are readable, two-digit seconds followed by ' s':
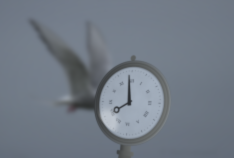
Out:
7 h 59 min
